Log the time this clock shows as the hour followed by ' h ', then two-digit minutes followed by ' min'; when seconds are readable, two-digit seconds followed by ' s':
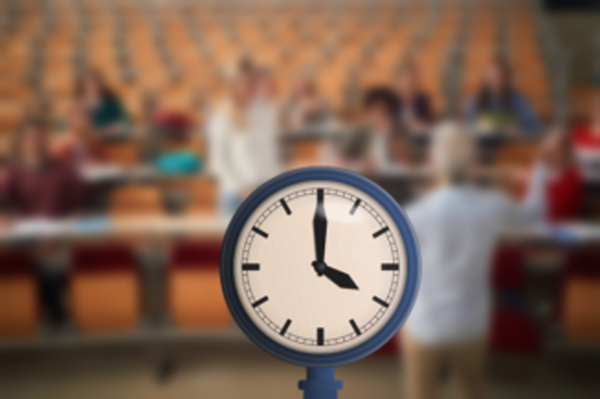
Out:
4 h 00 min
